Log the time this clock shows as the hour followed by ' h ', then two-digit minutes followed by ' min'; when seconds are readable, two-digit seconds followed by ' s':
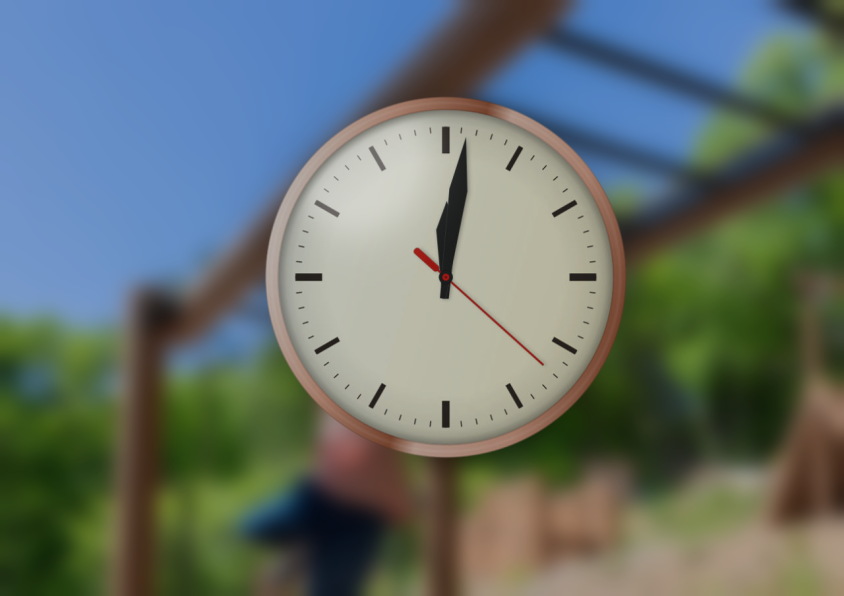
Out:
12 h 01 min 22 s
